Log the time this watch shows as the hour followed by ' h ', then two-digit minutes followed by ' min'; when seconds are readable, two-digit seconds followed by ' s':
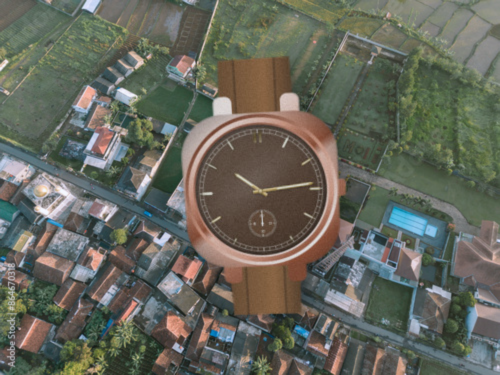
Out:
10 h 14 min
